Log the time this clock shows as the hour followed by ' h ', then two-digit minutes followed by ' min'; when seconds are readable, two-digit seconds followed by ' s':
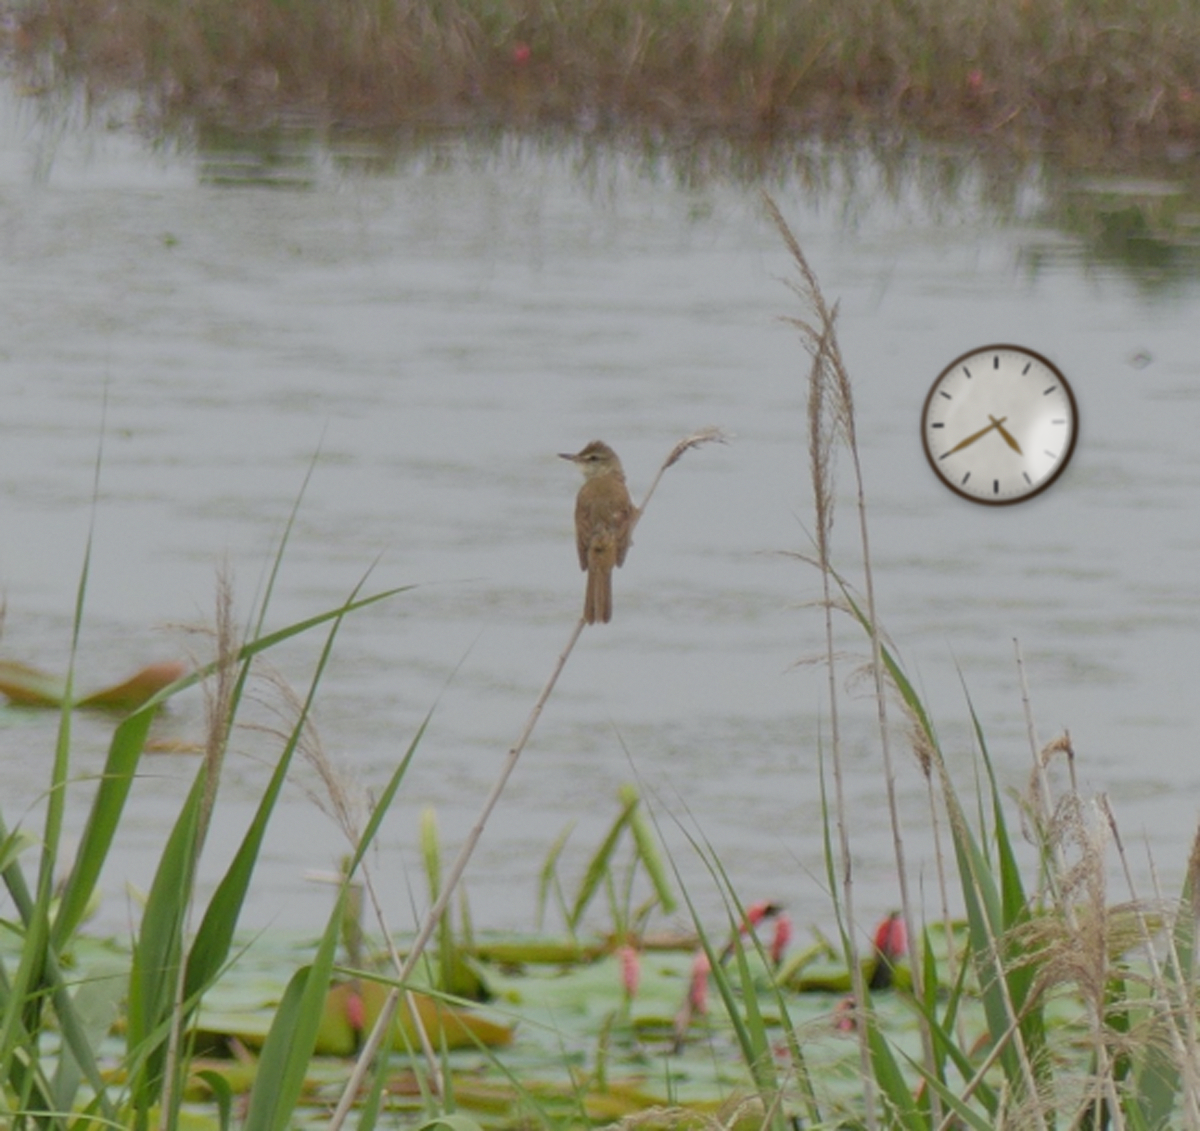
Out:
4 h 40 min
